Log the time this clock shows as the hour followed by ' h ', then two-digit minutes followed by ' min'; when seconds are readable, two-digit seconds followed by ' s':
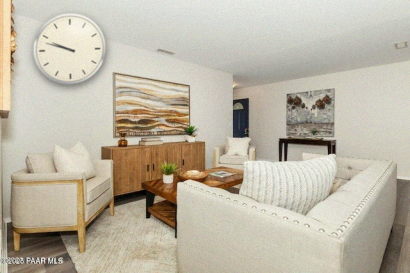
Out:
9 h 48 min
